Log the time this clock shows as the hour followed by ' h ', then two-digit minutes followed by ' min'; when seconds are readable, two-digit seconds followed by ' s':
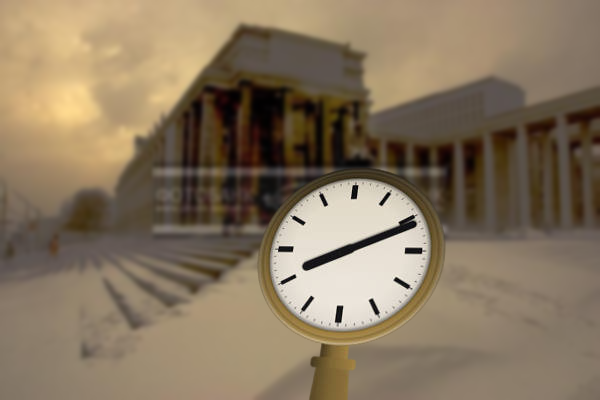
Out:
8 h 11 min
